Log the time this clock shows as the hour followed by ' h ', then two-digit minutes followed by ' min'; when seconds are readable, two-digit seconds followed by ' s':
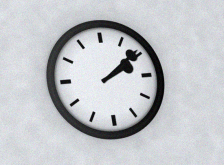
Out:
2 h 09 min
